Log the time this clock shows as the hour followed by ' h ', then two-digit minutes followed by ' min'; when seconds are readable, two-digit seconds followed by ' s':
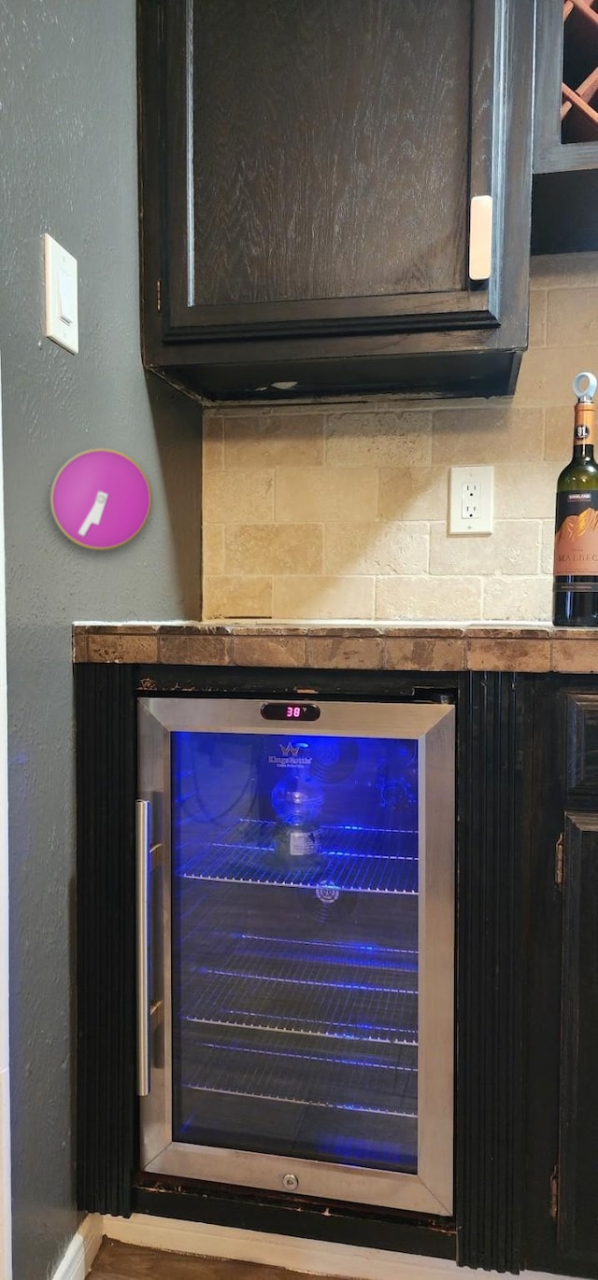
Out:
6 h 35 min
